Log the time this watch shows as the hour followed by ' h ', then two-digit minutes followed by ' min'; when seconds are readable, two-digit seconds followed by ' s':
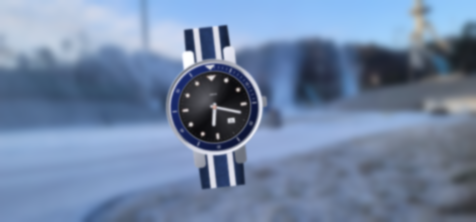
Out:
6 h 18 min
